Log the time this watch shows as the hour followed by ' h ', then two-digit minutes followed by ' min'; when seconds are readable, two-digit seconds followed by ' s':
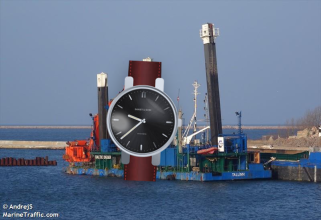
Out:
9 h 38 min
